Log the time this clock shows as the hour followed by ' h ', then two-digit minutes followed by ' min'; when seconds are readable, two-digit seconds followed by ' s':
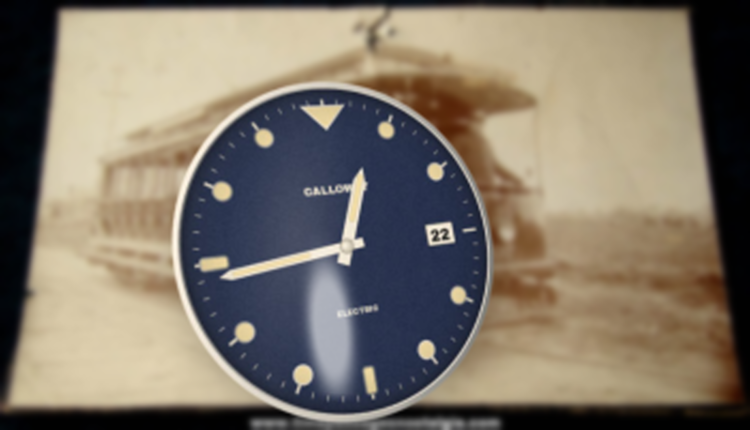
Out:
12 h 44 min
